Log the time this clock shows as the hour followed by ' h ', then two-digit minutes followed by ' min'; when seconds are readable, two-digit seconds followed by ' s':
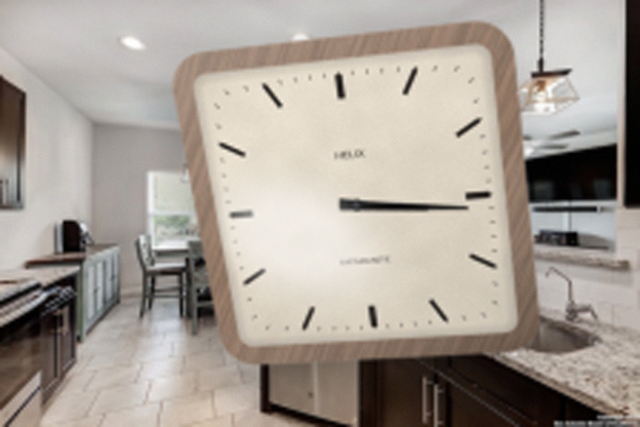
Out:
3 h 16 min
